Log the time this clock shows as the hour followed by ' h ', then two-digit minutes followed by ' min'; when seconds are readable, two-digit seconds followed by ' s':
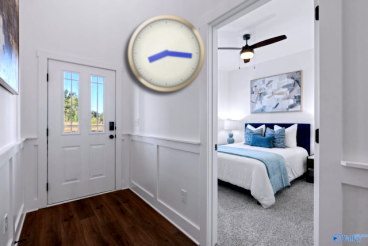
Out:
8 h 16 min
